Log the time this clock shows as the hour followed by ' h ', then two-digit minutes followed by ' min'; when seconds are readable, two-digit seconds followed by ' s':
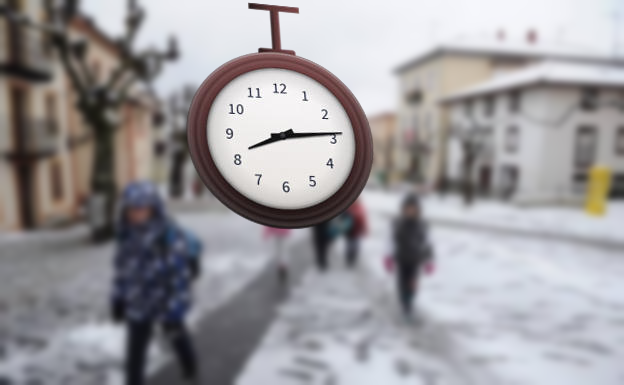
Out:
8 h 14 min
